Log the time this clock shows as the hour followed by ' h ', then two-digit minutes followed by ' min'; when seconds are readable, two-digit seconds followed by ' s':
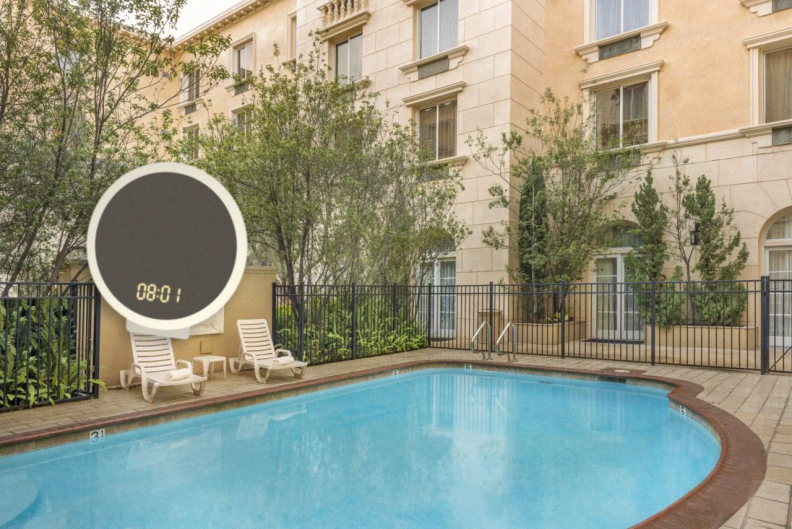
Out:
8 h 01 min
